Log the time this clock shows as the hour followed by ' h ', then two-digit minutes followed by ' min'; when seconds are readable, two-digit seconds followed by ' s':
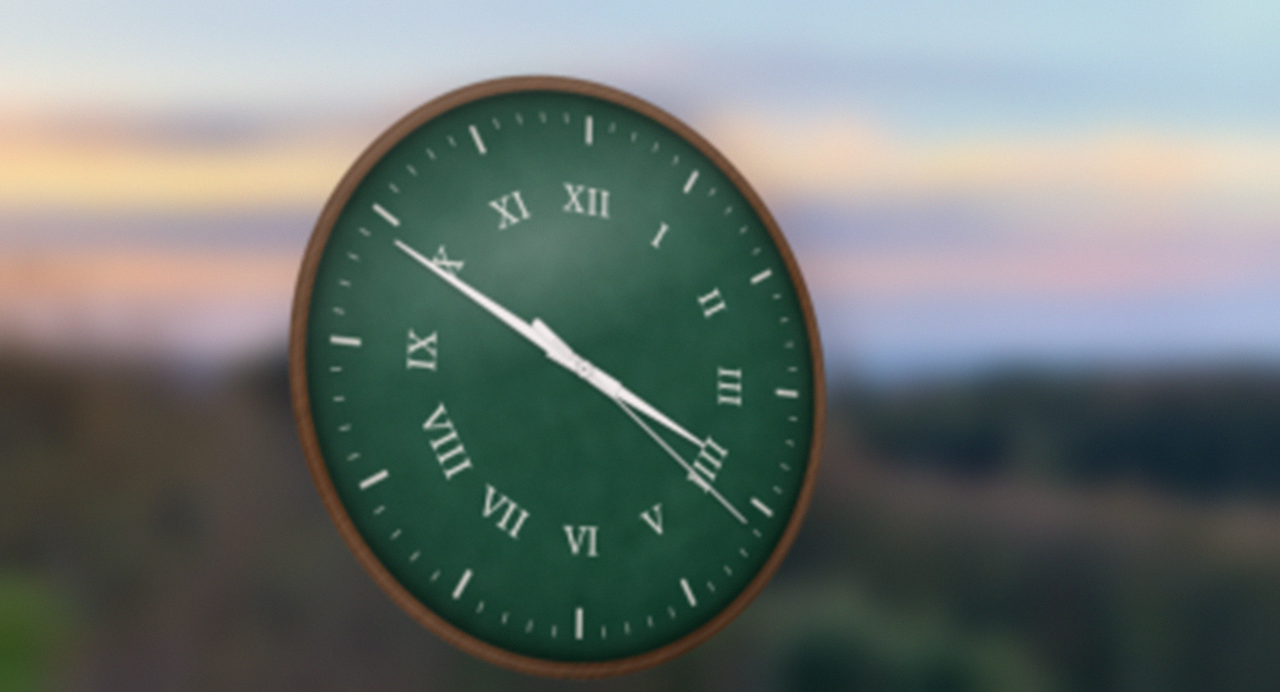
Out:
3 h 49 min 21 s
